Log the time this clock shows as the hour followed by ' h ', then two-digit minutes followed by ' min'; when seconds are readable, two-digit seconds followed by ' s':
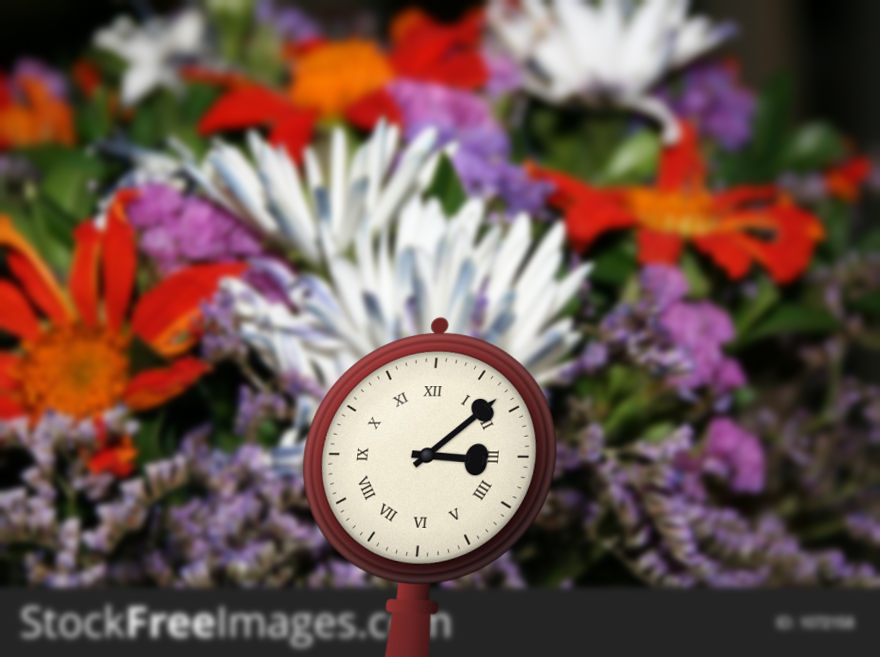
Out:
3 h 08 min
